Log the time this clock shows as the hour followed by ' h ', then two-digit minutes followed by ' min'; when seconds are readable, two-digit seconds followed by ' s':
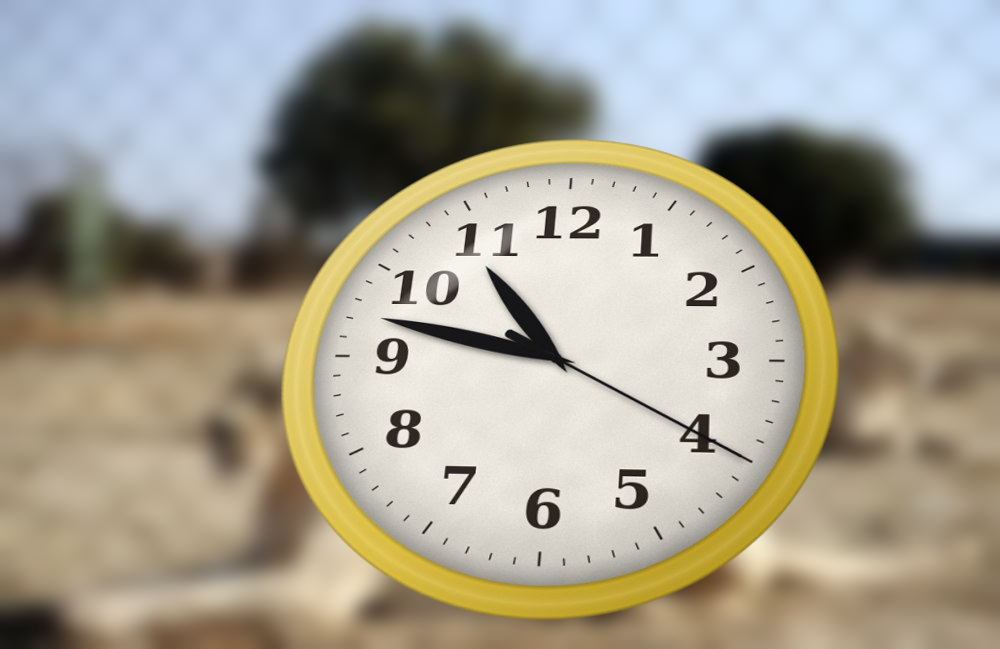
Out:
10 h 47 min 20 s
